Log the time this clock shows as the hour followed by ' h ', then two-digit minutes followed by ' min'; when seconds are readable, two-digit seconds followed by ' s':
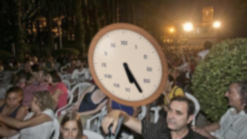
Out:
5 h 25 min
